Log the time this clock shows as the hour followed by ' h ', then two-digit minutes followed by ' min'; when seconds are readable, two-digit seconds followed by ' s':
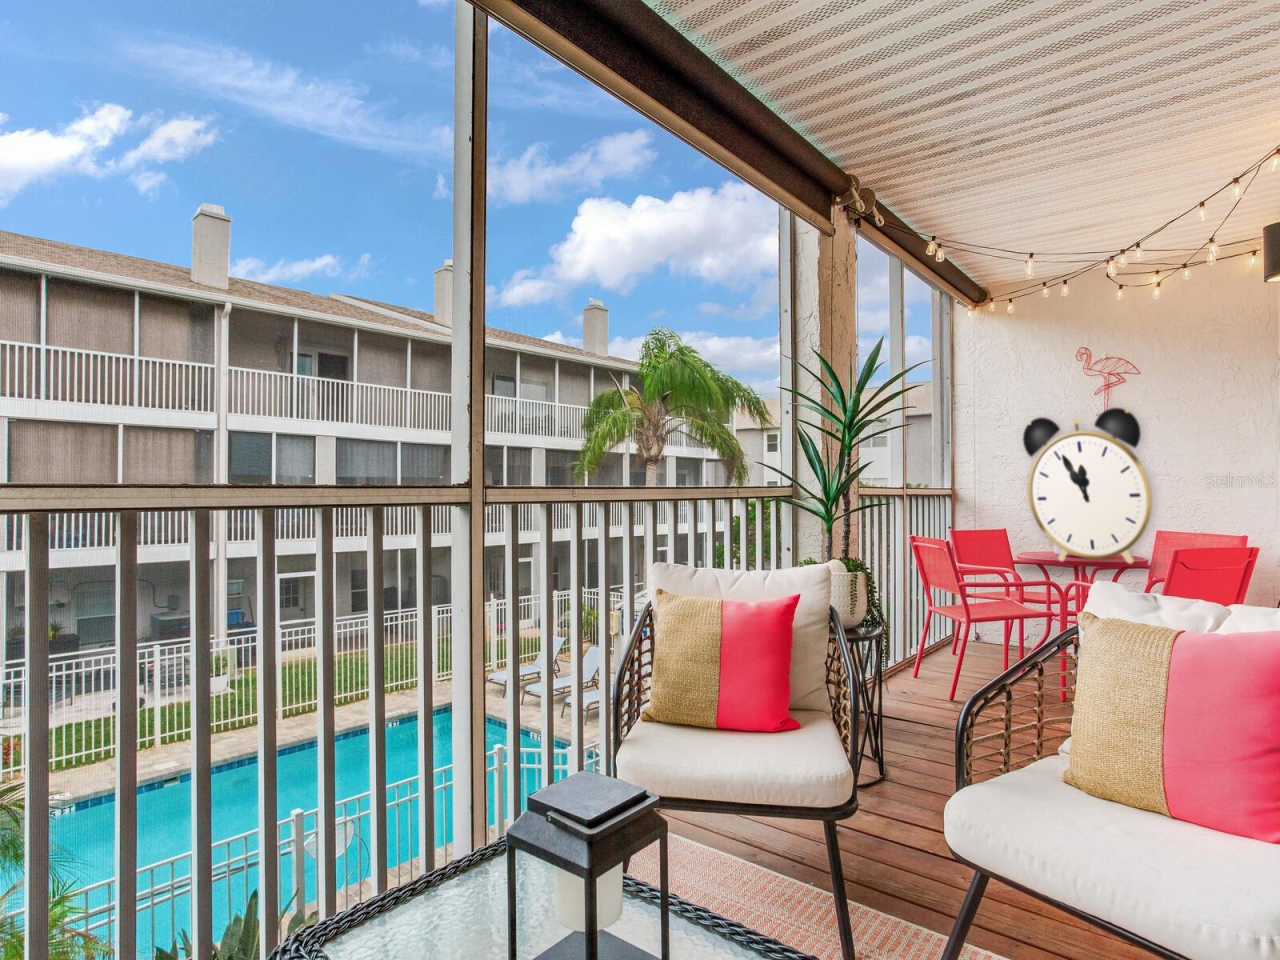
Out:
11 h 56 min
